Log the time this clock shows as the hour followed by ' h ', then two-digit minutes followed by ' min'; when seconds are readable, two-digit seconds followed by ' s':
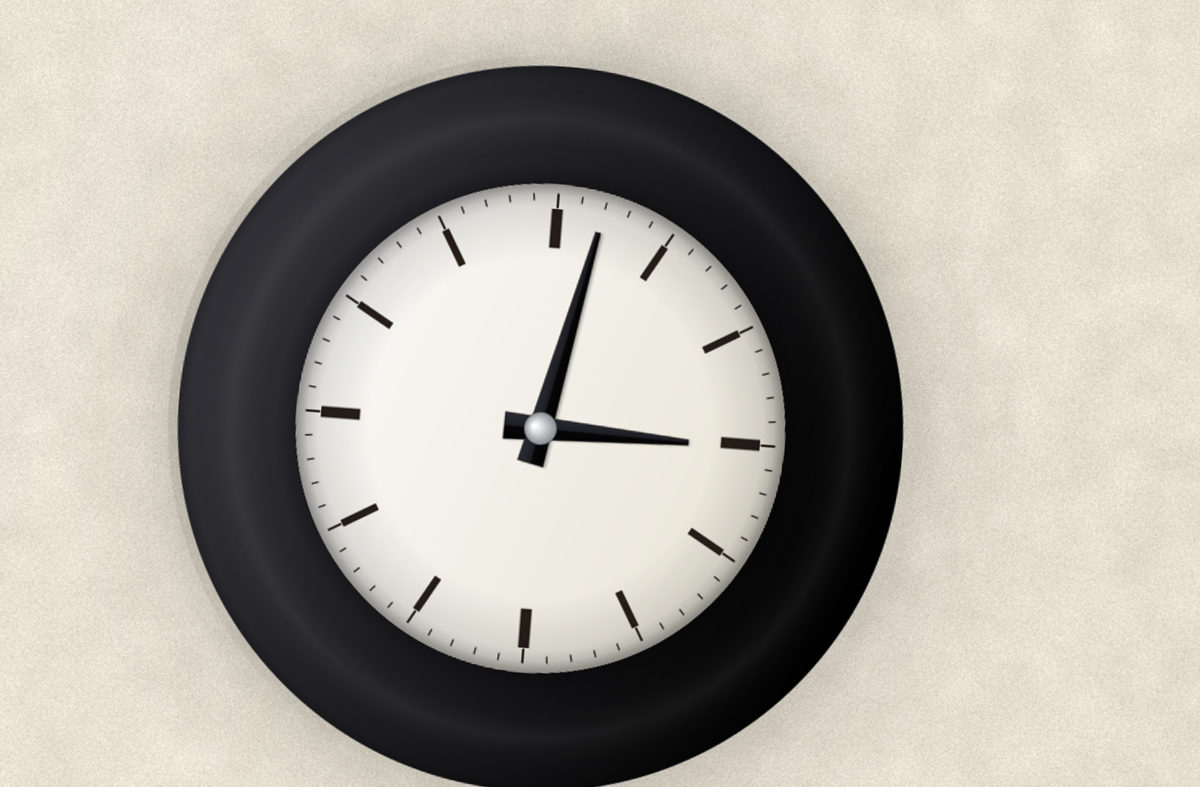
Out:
3 h 02 min
